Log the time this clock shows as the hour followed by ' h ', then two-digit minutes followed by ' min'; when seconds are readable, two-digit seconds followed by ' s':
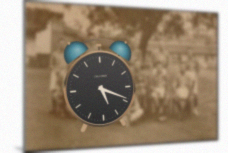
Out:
5 h 19 min
